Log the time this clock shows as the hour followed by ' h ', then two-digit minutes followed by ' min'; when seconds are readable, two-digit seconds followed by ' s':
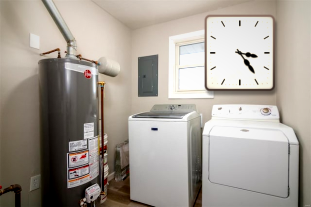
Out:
3 h 24 min
